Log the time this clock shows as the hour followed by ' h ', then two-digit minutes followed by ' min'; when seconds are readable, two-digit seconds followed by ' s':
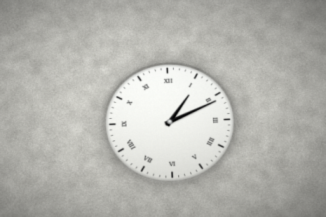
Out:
1 h 11 min
